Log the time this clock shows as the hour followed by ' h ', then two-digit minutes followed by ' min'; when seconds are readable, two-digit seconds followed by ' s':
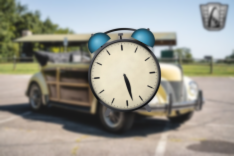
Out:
5 h 28 min
